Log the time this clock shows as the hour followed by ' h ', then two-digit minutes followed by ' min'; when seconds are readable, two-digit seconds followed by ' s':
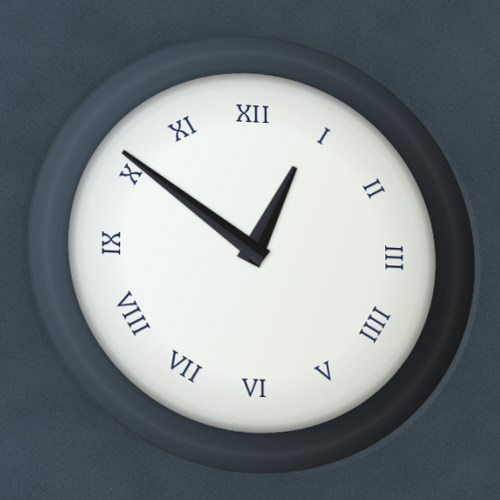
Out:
12 h 51 min
